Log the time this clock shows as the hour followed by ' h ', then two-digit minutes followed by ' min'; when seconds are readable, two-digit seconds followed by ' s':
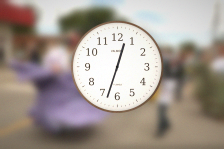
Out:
12 h 33 min
